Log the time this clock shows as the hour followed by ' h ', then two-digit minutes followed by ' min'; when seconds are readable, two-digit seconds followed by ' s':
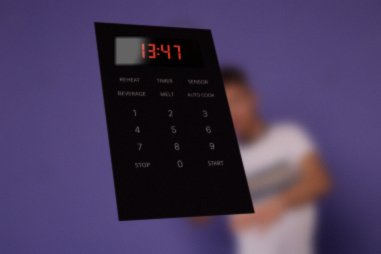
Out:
13 h 47 min
